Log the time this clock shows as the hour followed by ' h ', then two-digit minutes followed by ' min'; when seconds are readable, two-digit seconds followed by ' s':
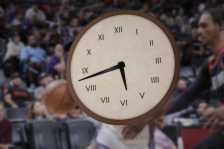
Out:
5 h 43 min
